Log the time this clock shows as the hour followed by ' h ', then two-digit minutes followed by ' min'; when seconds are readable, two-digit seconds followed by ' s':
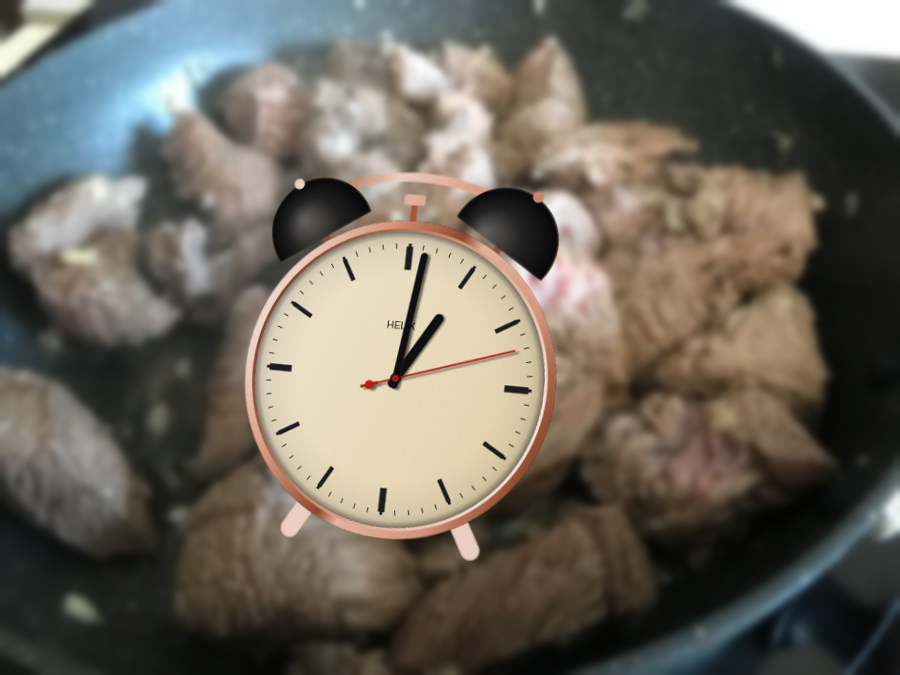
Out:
1 h 01 min 12 s
